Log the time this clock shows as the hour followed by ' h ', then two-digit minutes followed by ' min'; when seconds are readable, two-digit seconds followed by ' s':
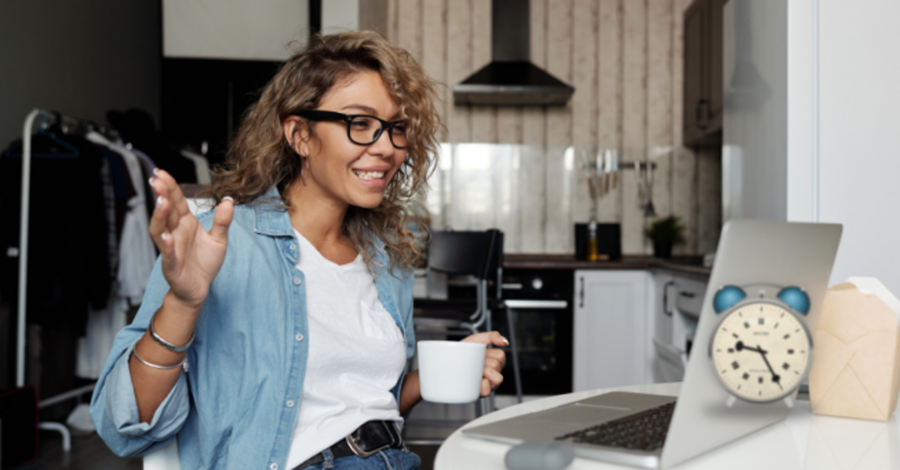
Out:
9 h 25 min
